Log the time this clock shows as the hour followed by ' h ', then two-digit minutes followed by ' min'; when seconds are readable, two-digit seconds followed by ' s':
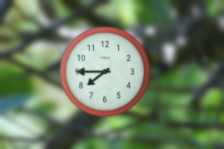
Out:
7 h 45 min
